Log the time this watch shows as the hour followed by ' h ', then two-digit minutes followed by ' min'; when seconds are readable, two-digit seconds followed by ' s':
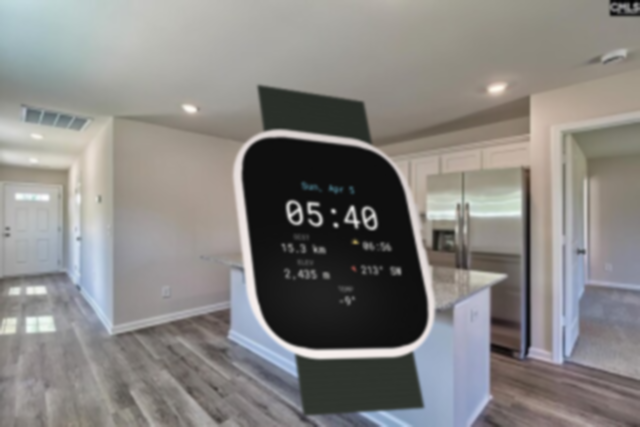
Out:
5 h 40 min
